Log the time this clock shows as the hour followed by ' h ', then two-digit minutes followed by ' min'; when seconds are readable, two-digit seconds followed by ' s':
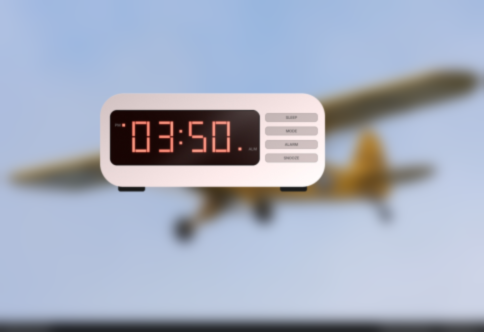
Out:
3 h 50 min
